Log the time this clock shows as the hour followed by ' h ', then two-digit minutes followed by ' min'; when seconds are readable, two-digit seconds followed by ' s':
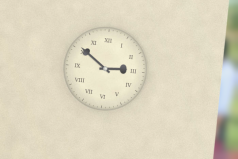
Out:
2 h 51 min
